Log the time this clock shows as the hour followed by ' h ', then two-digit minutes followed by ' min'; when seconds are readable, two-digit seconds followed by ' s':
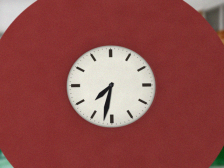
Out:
7 h 32 min
